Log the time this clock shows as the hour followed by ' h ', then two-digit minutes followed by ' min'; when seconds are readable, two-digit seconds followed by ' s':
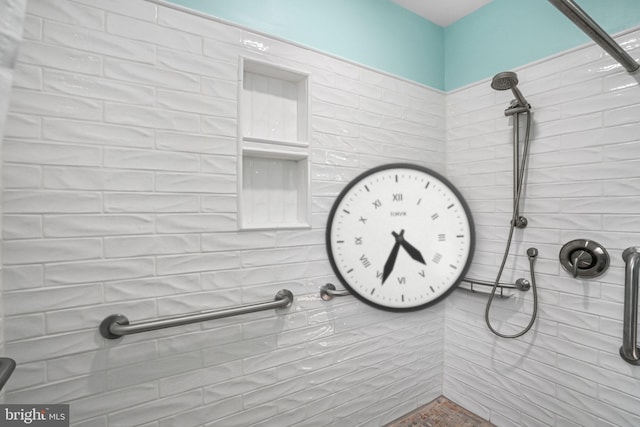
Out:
4 h 34 min
